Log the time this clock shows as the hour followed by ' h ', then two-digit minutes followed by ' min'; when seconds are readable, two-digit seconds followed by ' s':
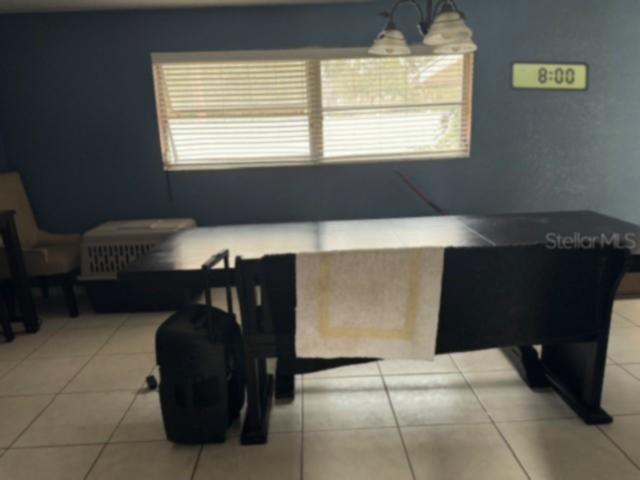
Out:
8 h 00 min
